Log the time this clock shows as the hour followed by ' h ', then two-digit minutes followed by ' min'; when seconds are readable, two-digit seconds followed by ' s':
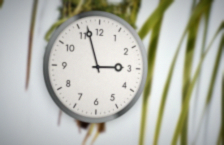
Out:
2 h 57 min
